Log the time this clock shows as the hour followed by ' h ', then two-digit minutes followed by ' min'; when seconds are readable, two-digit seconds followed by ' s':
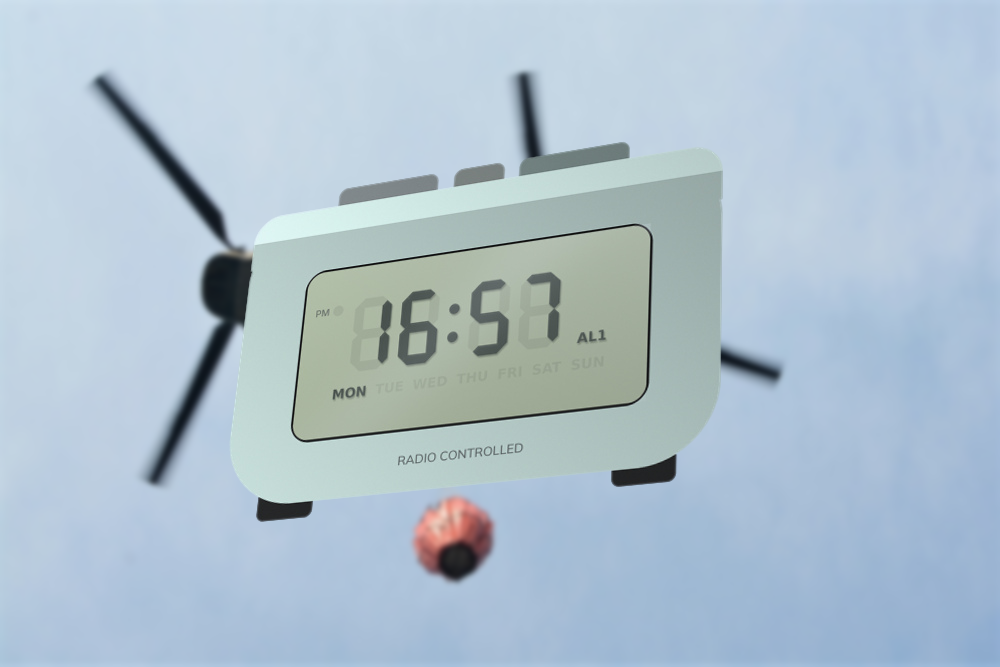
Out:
16 h 57 min
